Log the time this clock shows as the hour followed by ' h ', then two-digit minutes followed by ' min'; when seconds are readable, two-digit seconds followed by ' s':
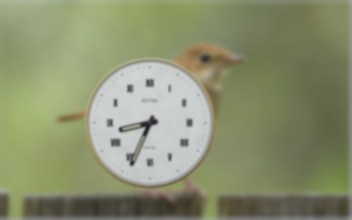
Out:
8 h 34 min
